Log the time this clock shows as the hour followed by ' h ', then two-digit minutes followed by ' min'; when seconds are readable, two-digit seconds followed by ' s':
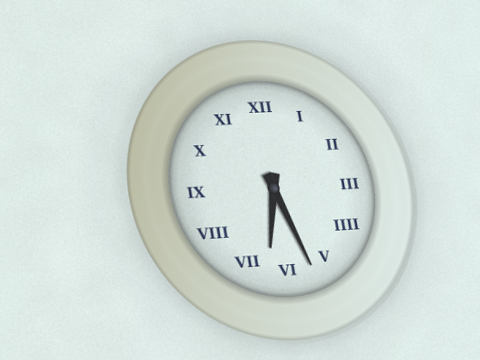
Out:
6 h 27 min
